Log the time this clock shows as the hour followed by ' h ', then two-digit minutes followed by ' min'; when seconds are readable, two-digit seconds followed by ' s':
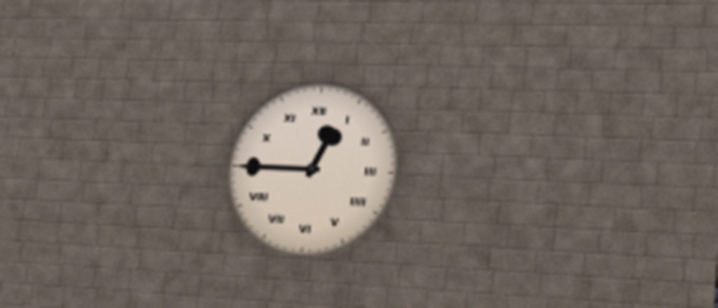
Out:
12 h 45 min
